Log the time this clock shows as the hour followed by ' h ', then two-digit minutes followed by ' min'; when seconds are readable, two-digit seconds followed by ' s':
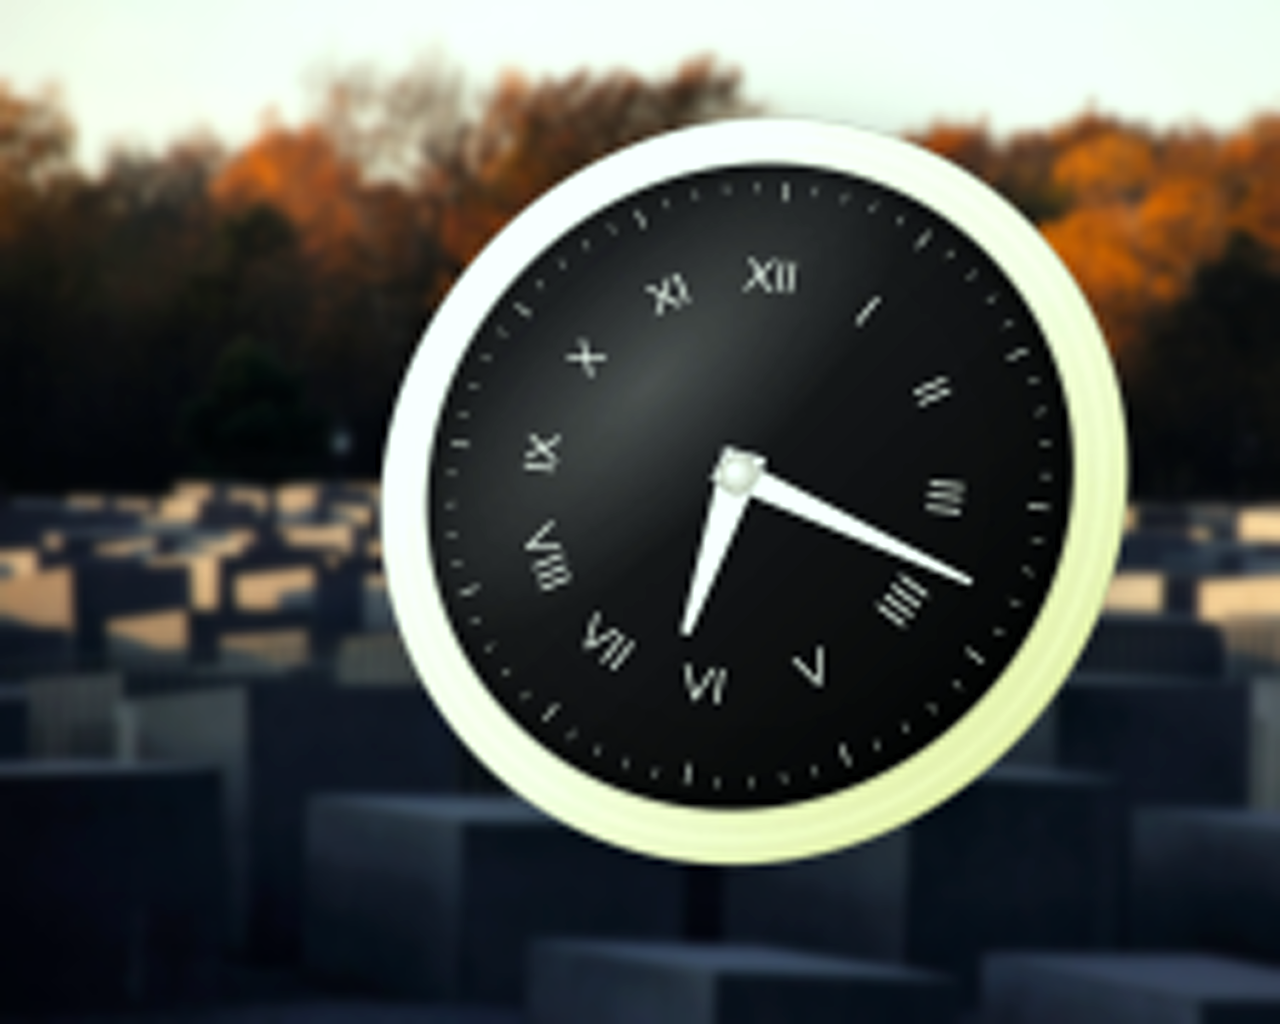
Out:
6 h 18 min
